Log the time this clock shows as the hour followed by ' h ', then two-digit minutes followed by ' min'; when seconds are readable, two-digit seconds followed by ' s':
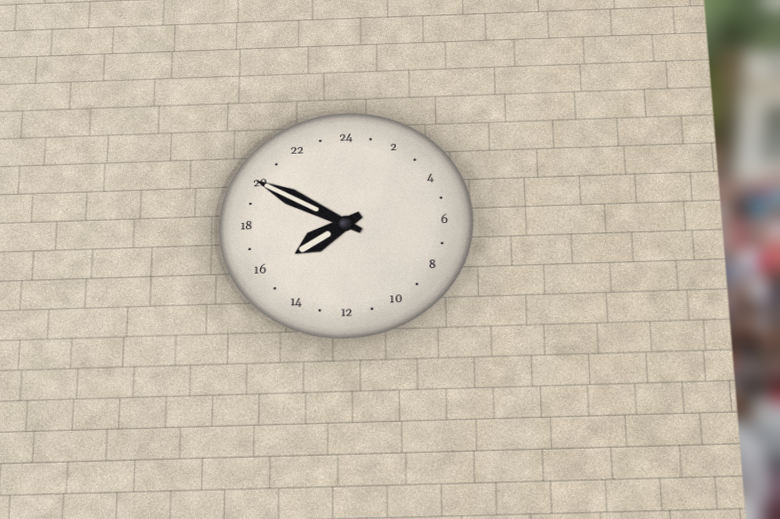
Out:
15 h 50 min
